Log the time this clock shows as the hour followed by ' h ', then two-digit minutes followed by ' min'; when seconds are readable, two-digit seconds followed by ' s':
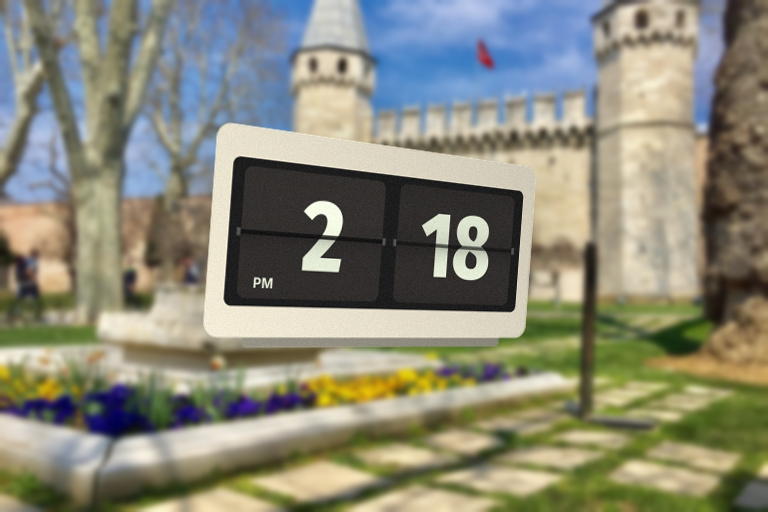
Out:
2 h 18 min
